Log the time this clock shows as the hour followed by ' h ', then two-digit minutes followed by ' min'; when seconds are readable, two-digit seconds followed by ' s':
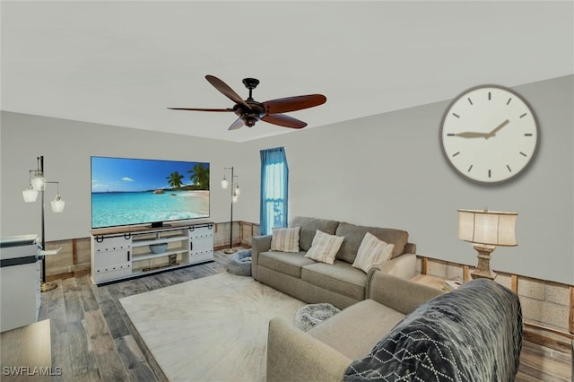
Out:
1 h 45 min
